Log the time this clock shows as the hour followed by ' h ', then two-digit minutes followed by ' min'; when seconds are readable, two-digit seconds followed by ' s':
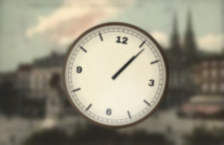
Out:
1 h 06 min
